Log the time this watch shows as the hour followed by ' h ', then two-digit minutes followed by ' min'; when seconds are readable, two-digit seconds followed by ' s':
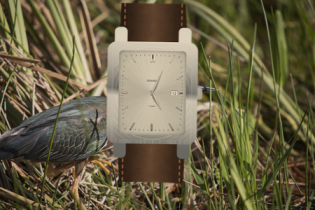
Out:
5 h 04 min
